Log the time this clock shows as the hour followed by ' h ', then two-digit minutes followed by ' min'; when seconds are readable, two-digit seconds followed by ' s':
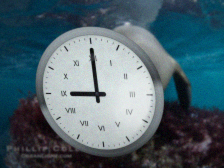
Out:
9 h 00 min
